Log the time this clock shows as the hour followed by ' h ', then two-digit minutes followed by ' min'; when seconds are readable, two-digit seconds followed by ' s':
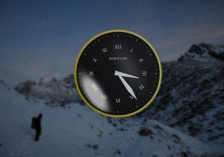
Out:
3 h 24 min
